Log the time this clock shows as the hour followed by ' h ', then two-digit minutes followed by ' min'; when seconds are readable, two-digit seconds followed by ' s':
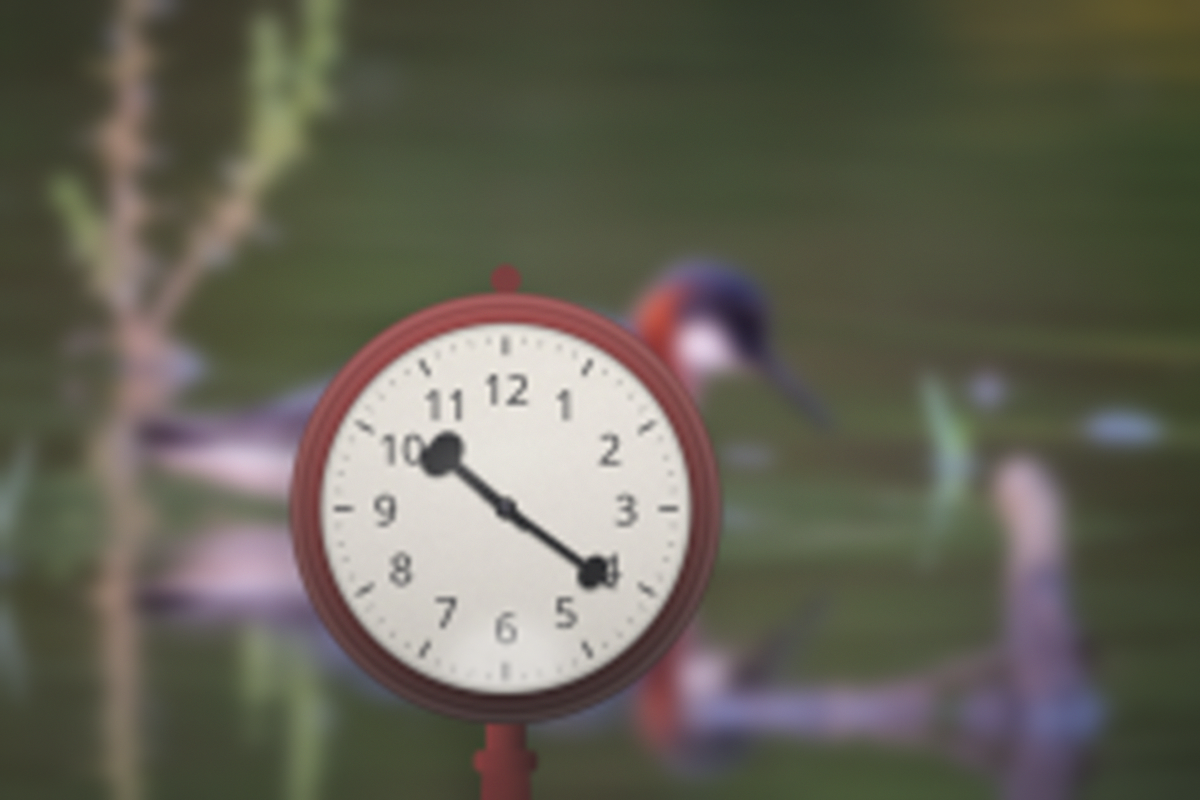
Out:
10 h 21 min
